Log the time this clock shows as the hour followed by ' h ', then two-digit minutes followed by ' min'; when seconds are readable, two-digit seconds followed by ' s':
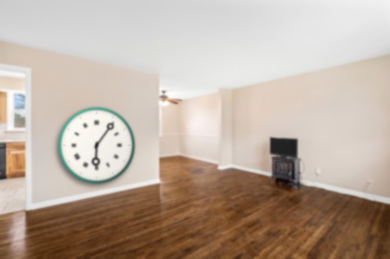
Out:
6 h 06 min
